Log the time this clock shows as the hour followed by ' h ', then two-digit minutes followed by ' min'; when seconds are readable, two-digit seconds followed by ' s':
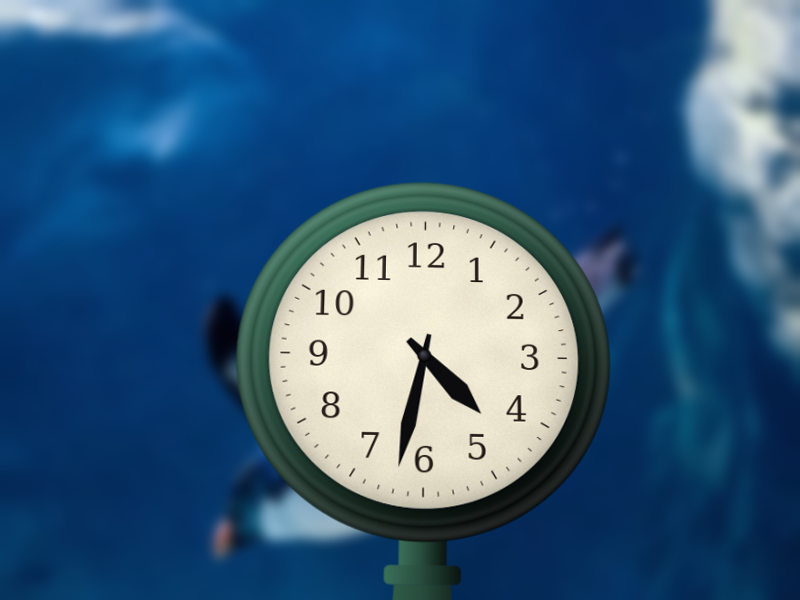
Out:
4 h 32 min
